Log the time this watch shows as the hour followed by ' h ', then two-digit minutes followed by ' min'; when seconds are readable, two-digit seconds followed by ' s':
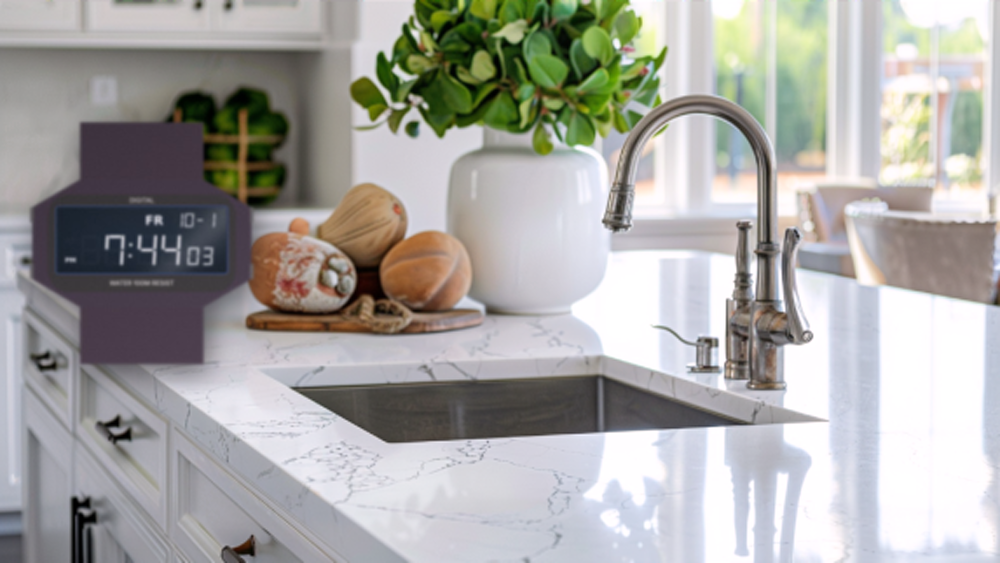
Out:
7 h 44 min 03 s
